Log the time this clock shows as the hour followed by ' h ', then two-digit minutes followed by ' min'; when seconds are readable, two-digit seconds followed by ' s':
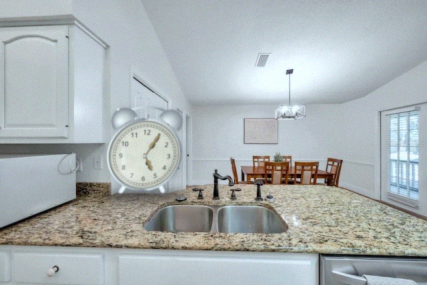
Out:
5 h 05 min
